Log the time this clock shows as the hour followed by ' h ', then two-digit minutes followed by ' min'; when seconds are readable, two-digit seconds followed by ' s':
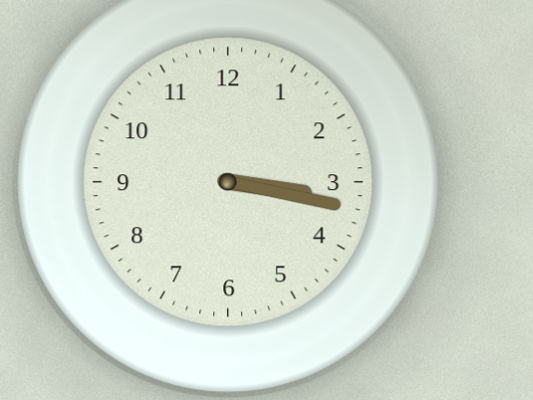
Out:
3 h 17 min
